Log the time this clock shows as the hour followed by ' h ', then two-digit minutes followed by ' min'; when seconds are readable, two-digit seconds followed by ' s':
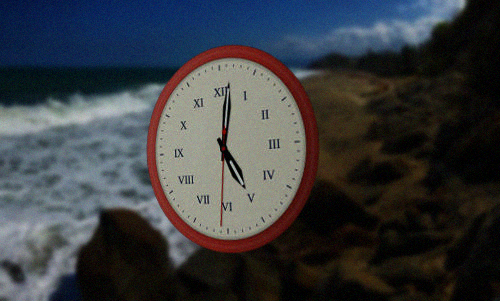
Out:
5 h 01 min 31 s
